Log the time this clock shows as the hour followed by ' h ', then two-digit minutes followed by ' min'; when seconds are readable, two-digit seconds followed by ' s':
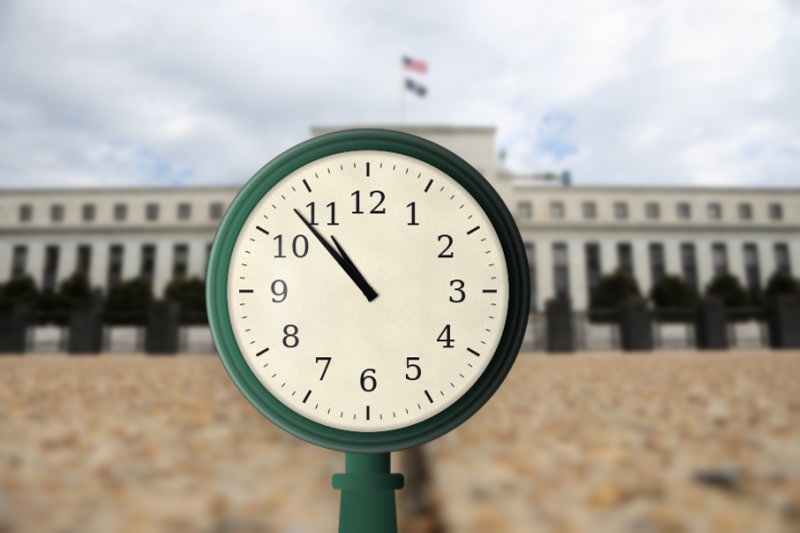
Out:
10 h 53 min
